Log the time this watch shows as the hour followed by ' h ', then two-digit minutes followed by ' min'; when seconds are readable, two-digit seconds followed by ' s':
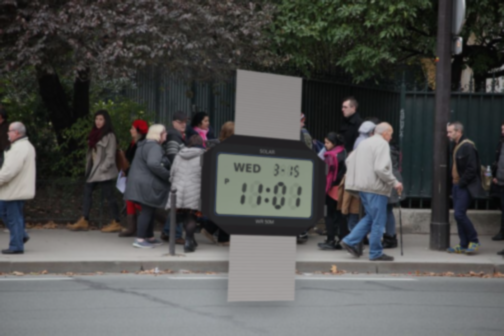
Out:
11 h 01 min
